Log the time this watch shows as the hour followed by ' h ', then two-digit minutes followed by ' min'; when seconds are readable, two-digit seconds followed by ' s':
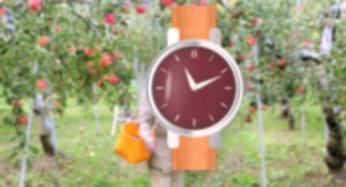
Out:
11 h 11 min
